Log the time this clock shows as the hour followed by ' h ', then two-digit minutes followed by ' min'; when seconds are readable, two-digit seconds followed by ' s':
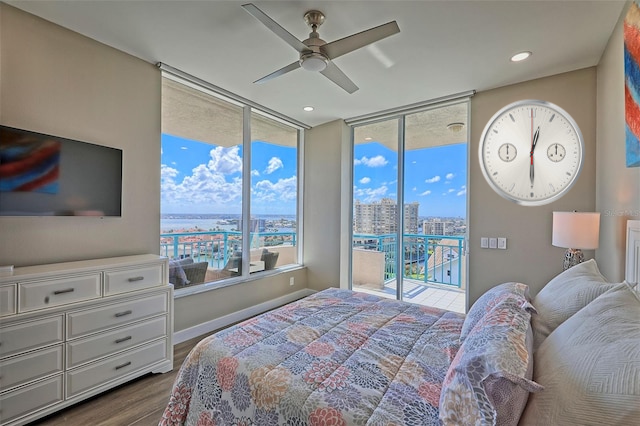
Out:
12 h 30 min
